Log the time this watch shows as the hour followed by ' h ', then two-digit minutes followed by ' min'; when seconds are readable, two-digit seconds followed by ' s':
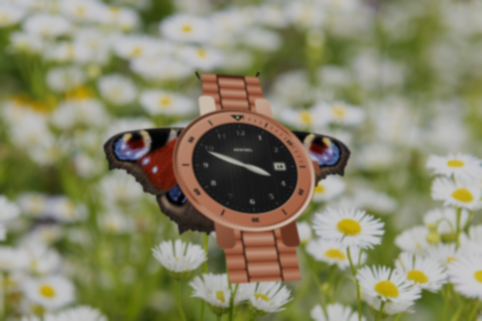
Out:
3 h 49 min
